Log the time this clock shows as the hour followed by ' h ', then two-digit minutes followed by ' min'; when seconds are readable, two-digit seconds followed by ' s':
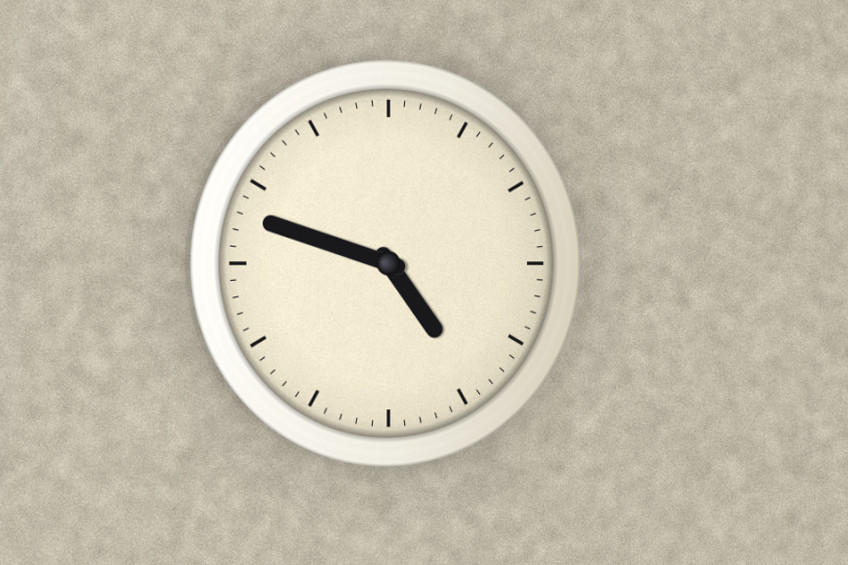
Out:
4 h 48 min
